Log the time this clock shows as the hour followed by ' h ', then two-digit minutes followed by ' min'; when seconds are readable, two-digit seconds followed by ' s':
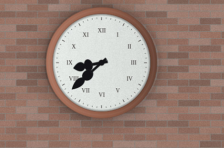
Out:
8 h 38 min
